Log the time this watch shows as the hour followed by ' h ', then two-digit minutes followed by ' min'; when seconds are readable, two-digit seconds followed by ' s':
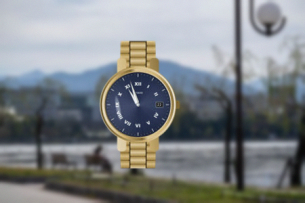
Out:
10 h 57 min
